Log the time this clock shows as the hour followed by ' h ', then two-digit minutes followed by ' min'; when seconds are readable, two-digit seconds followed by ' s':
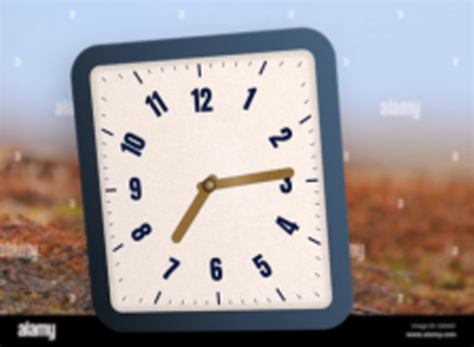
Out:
7 h 14 min
